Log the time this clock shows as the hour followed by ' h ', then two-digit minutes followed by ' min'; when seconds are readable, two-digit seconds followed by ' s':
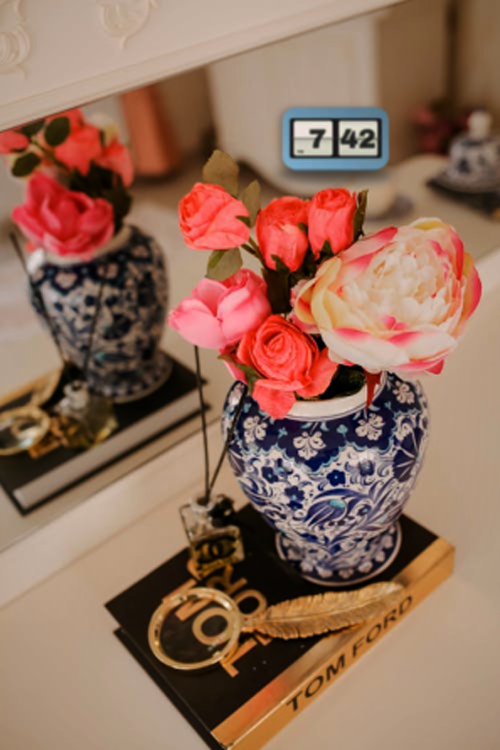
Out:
7 h 42 min
